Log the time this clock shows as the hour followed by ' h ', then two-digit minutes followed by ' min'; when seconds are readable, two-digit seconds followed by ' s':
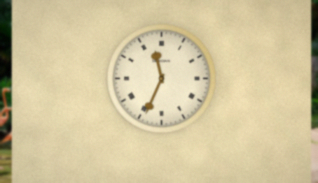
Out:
11 h 34 min
